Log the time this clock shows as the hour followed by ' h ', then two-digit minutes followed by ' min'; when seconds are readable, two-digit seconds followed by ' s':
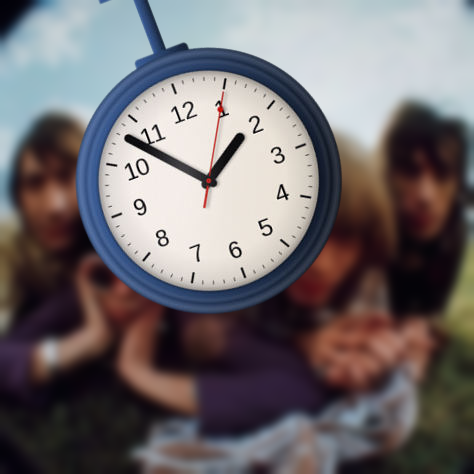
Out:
1 h 53 min 05 s
